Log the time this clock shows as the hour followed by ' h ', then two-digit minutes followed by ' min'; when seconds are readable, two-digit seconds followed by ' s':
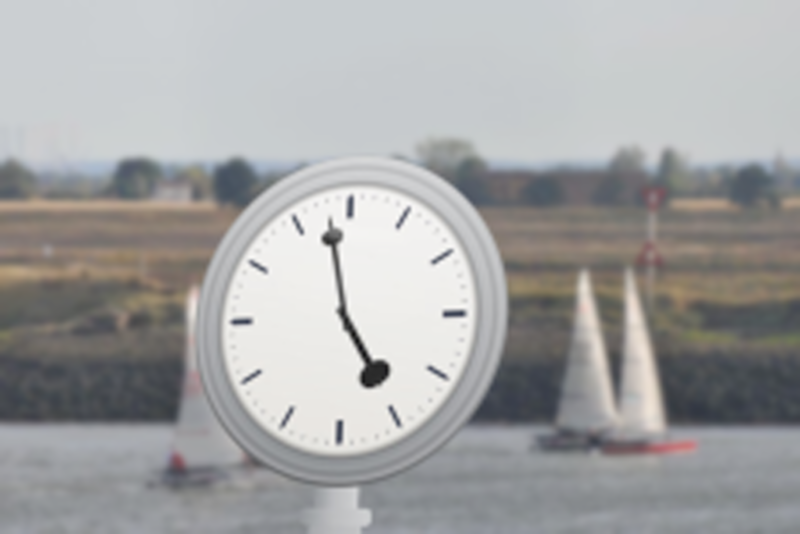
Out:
4 h 58 min
